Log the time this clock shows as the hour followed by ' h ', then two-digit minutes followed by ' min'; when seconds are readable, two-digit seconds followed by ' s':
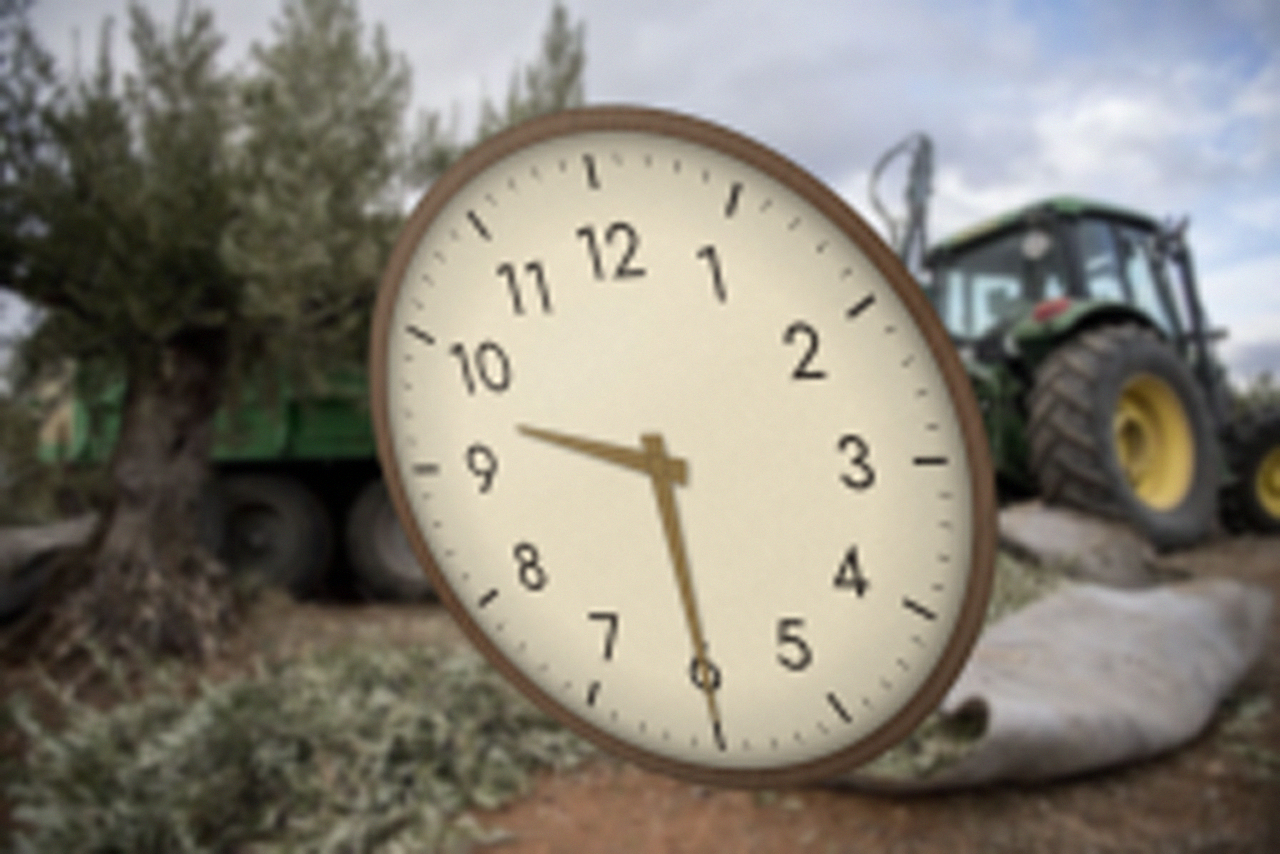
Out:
9 h 30 min
